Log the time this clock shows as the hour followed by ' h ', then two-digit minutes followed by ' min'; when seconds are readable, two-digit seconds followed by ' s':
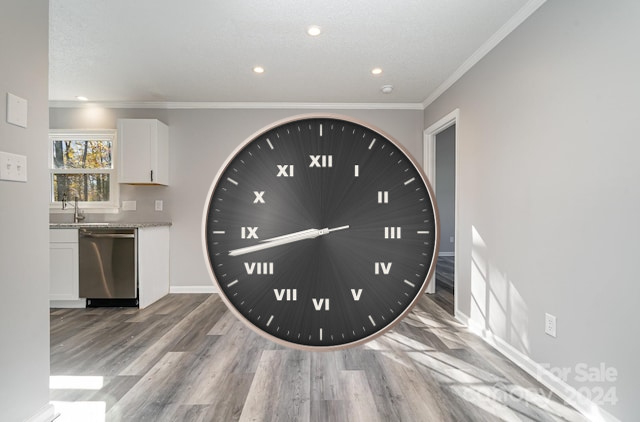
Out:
8 h 42 min 43 s
